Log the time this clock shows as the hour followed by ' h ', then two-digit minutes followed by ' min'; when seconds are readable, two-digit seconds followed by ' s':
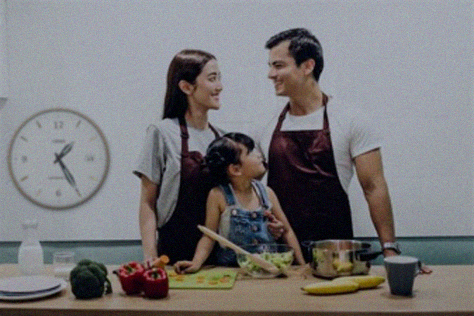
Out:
1 h 25 min
